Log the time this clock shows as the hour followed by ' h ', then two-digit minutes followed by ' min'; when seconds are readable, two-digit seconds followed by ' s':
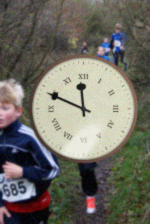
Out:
11 h 49 min
